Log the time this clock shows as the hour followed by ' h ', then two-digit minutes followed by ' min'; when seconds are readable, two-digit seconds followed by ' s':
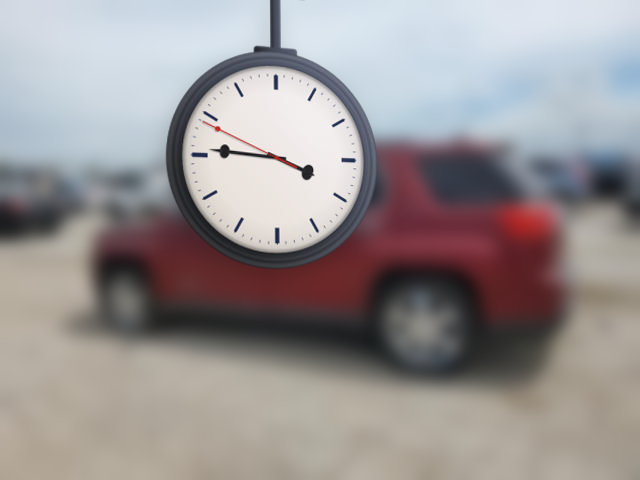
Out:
3 h 45 min 49 s
